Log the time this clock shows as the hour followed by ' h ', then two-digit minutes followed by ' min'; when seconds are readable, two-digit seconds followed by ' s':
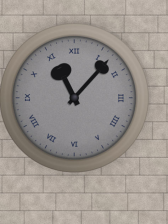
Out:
11 h 07 min
